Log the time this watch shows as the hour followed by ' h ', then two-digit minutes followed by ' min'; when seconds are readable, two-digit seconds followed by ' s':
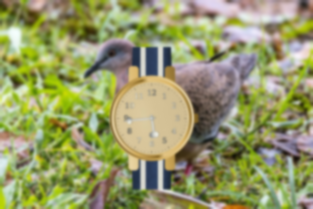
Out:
5 h 44 min
